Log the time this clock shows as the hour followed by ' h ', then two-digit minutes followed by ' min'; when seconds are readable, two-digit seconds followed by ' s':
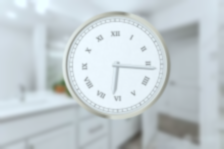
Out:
6 h 16 min
